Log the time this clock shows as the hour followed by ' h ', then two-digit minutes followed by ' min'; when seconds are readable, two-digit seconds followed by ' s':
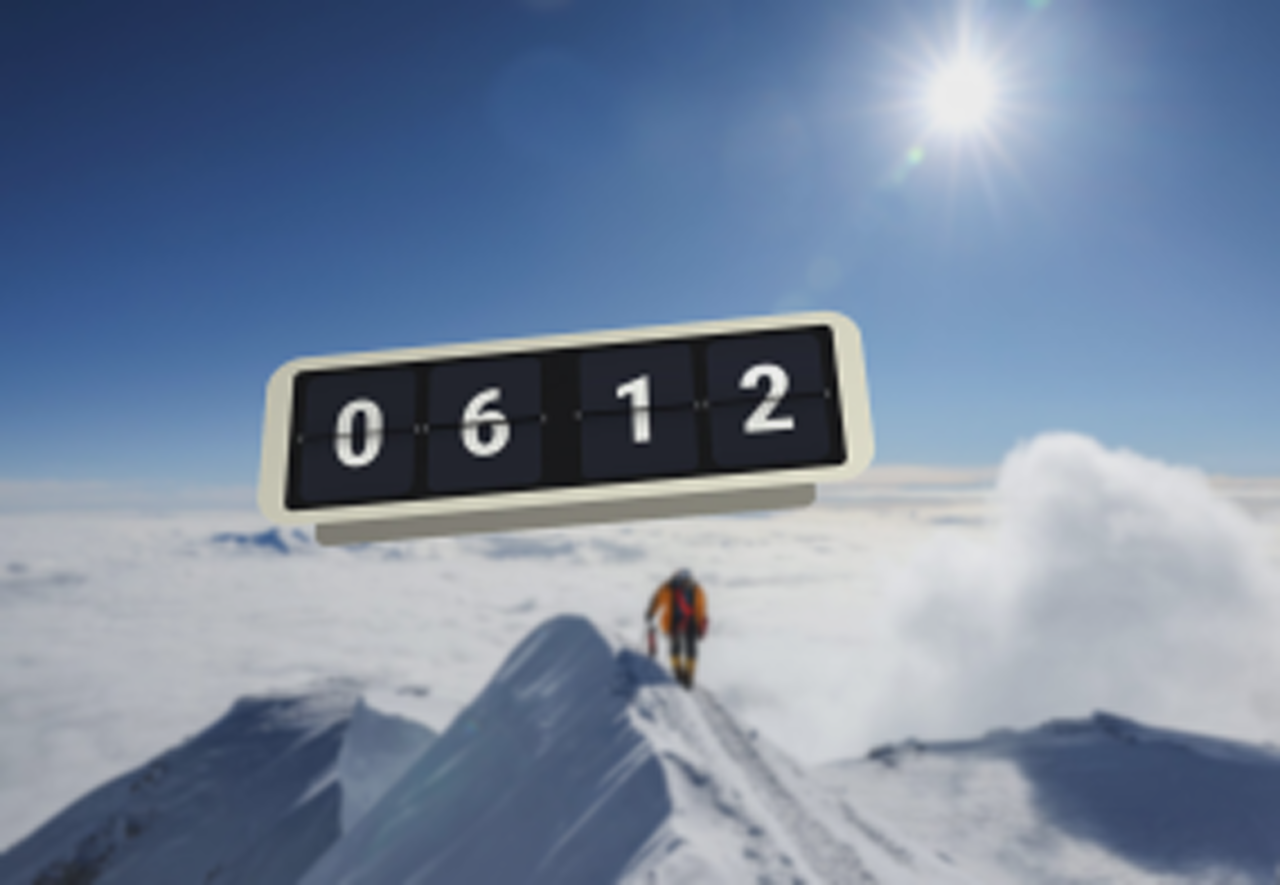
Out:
6 h 12 min
